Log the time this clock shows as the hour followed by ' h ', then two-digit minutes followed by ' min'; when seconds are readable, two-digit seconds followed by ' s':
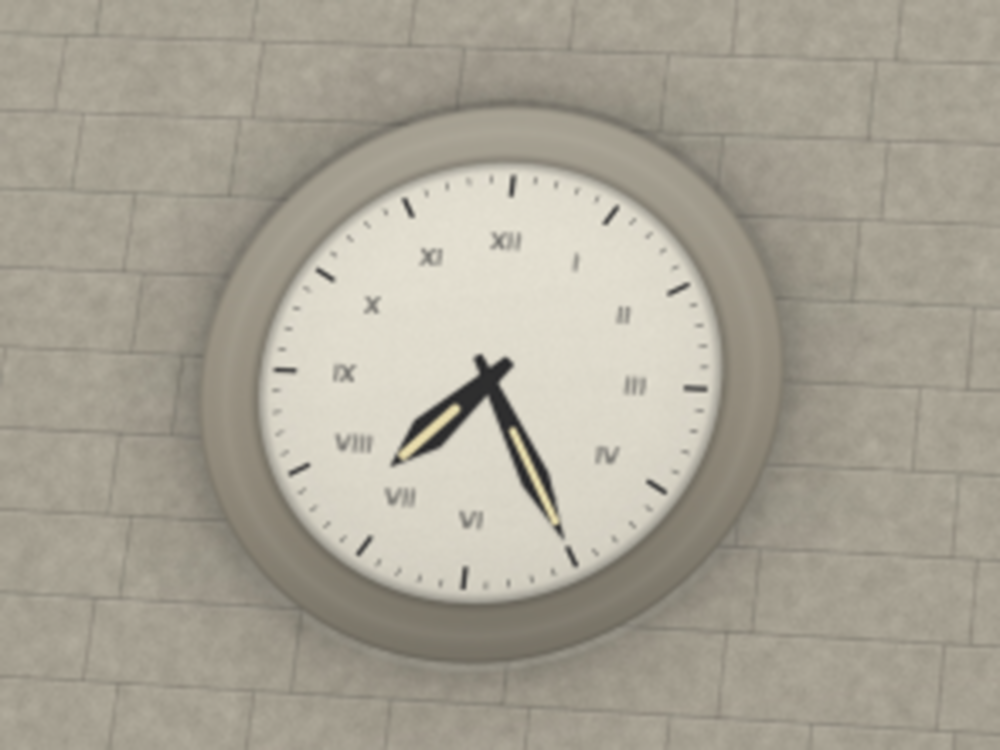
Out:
7 h 25 min
